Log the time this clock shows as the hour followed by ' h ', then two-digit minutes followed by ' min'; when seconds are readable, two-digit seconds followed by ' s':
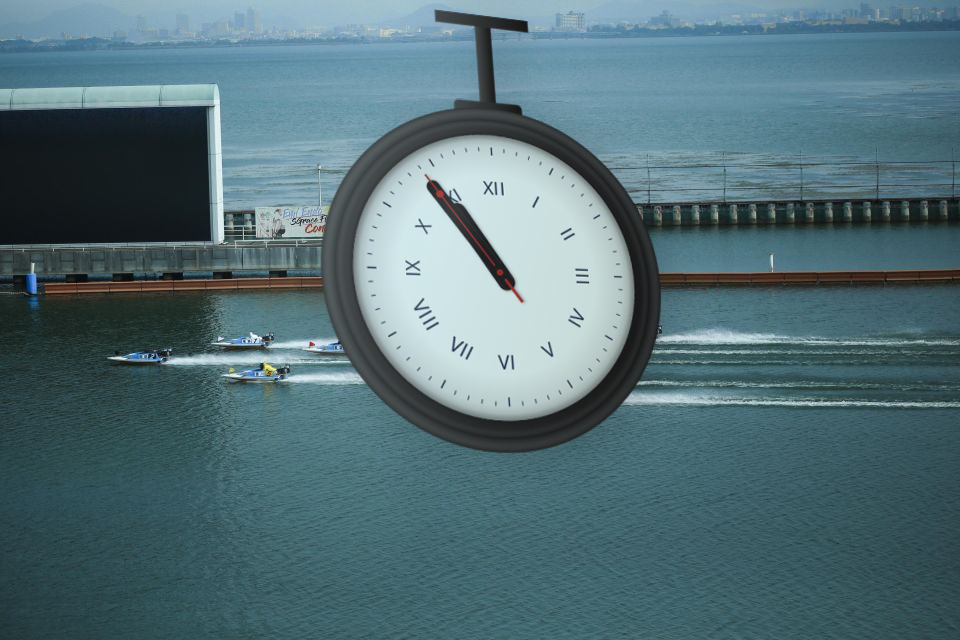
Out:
10 h 53 min 54 s
